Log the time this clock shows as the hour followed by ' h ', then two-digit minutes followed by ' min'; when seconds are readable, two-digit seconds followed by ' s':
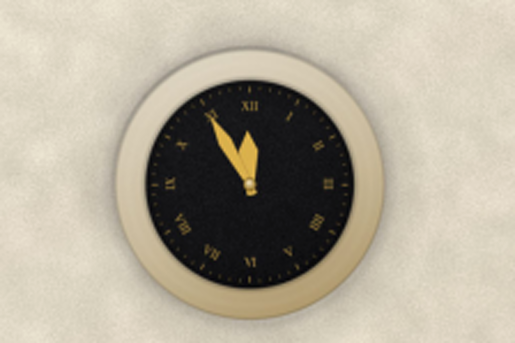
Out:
11 h 55 min
